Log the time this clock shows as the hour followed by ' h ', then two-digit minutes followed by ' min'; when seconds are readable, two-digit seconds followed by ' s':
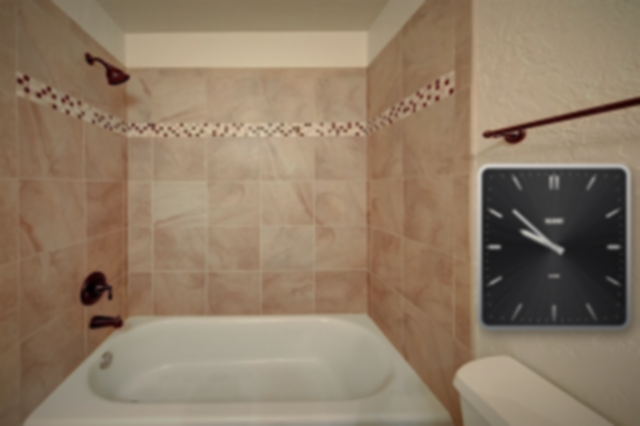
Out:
9 h 52 min
